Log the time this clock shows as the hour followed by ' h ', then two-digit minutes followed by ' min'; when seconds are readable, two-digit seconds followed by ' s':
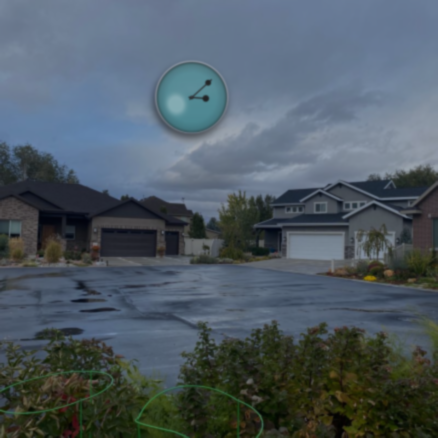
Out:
3 h 08 min
